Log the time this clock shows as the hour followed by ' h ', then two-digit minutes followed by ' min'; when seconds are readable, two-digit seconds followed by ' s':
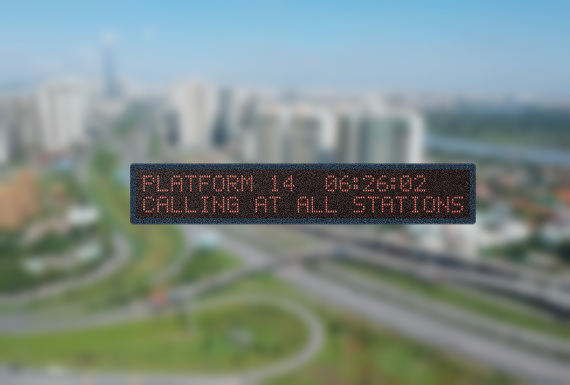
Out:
6 h 26 min 02 s
